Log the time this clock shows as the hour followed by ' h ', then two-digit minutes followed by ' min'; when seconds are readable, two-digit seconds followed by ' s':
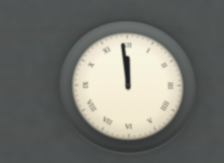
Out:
11 h 59 min
